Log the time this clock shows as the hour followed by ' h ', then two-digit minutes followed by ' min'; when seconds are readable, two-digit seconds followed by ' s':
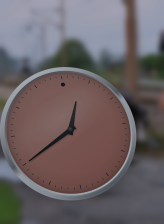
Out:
12 h 40 min
